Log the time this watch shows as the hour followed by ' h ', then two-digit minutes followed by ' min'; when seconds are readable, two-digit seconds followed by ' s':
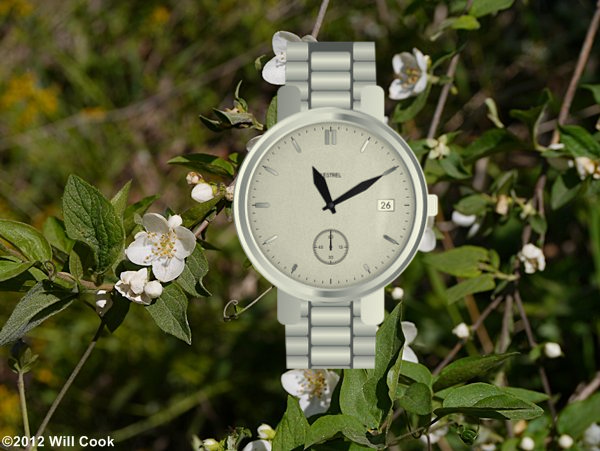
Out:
11 h 10 min
